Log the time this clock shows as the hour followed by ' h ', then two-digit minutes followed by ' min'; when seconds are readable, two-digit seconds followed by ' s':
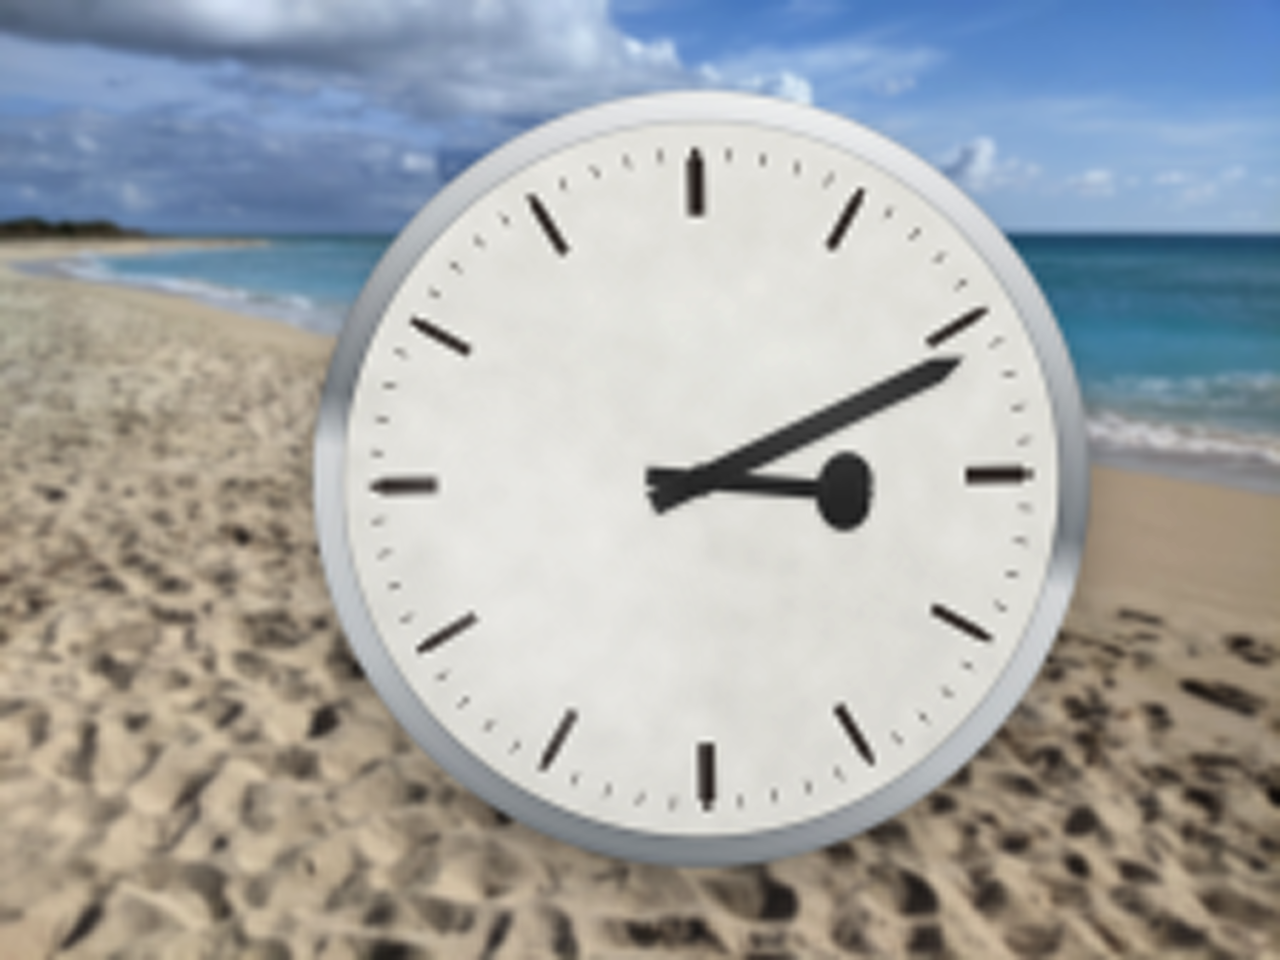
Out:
3 h 11 min
